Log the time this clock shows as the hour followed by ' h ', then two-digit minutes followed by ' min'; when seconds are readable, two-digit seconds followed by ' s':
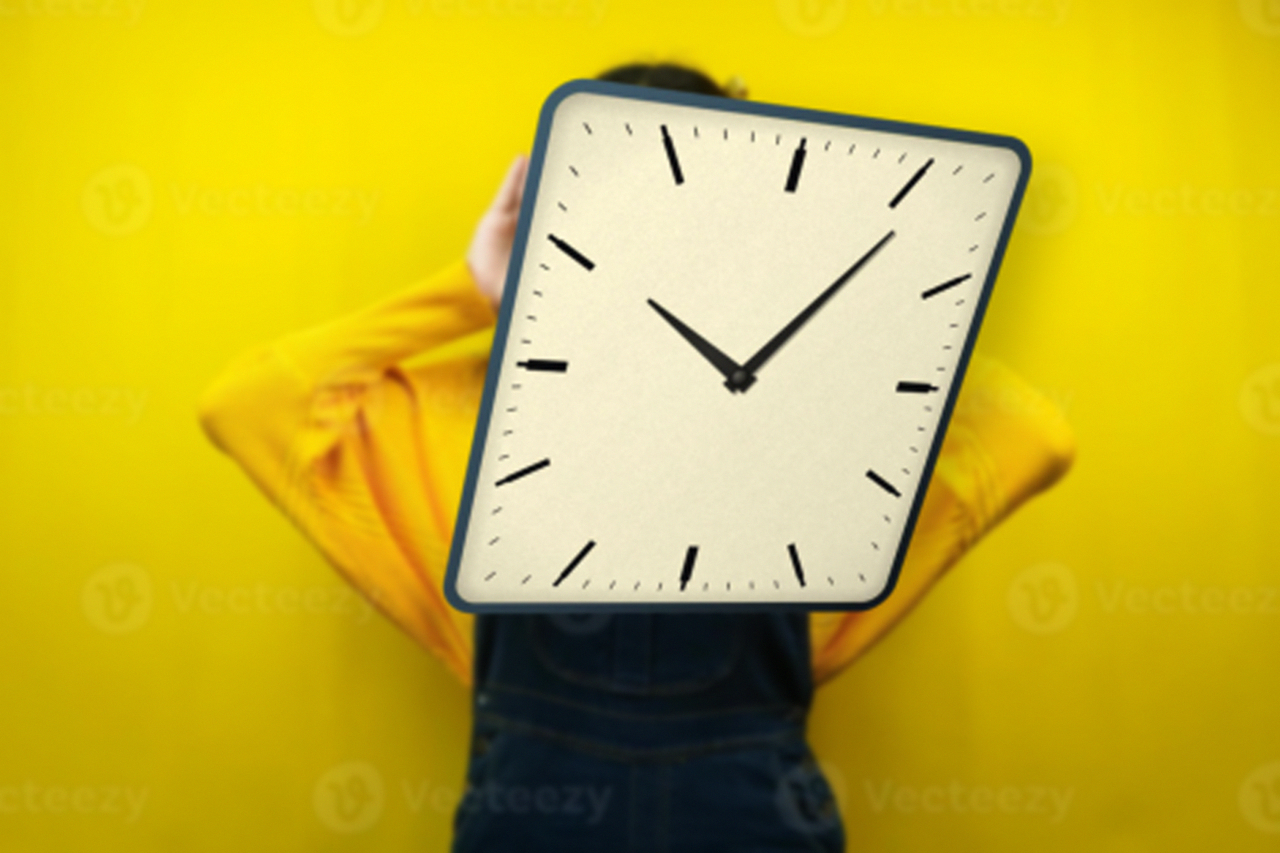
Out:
10 h 06 min
